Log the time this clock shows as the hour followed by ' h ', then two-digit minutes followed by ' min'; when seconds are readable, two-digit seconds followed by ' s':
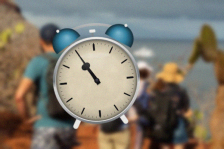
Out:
10 h 55 min
